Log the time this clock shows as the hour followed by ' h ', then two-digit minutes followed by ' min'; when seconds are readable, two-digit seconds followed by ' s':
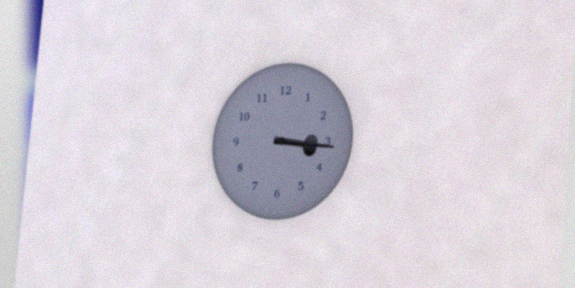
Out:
3 h 16 min
